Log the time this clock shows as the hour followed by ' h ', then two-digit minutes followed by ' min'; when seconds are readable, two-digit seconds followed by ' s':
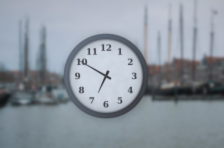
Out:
6 h 50 min
